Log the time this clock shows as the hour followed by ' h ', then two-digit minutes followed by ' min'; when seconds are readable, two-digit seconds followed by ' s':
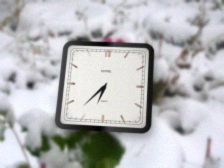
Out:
6 h 37 min
